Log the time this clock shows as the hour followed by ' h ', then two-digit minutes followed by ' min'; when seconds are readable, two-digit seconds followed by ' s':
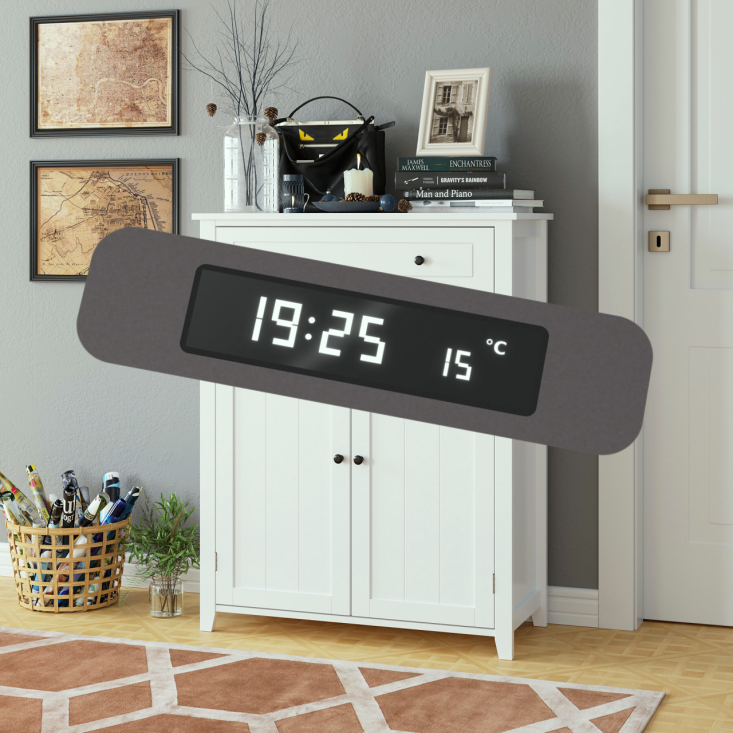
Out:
19 h 25 min
